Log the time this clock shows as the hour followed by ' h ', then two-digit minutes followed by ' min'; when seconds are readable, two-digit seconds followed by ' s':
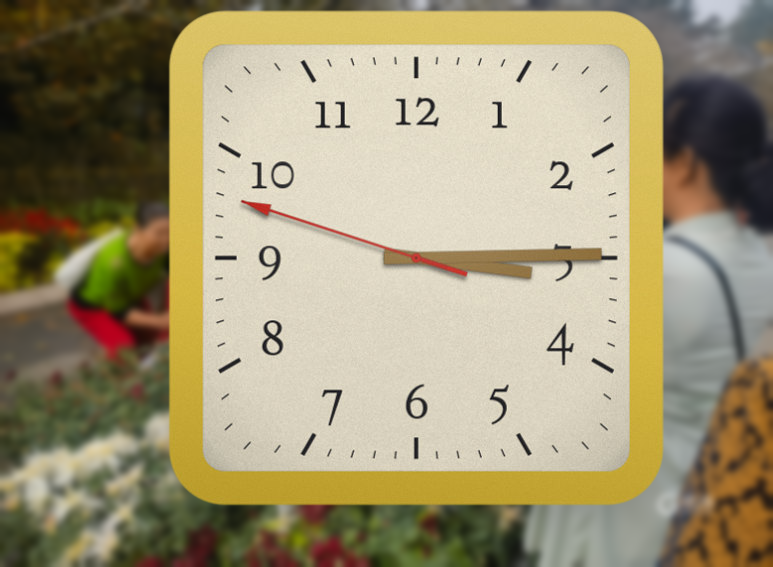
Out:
3 h 14 min 48 s
